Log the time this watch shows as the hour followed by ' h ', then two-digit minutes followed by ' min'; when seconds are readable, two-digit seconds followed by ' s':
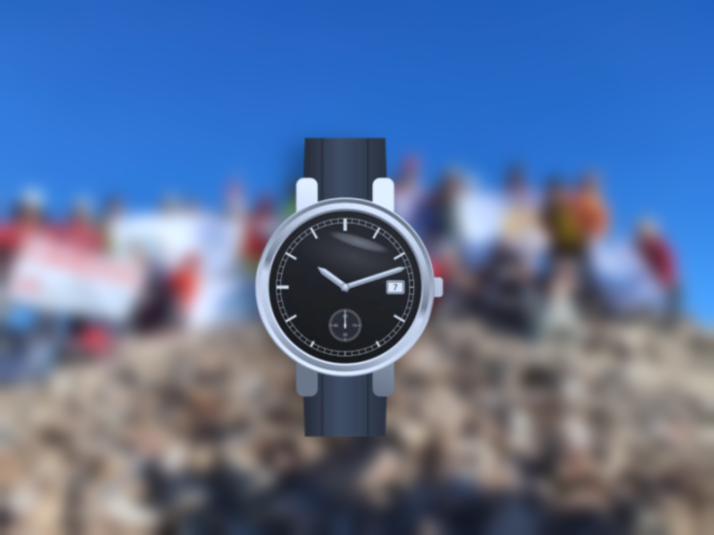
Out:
10 h 12 min
